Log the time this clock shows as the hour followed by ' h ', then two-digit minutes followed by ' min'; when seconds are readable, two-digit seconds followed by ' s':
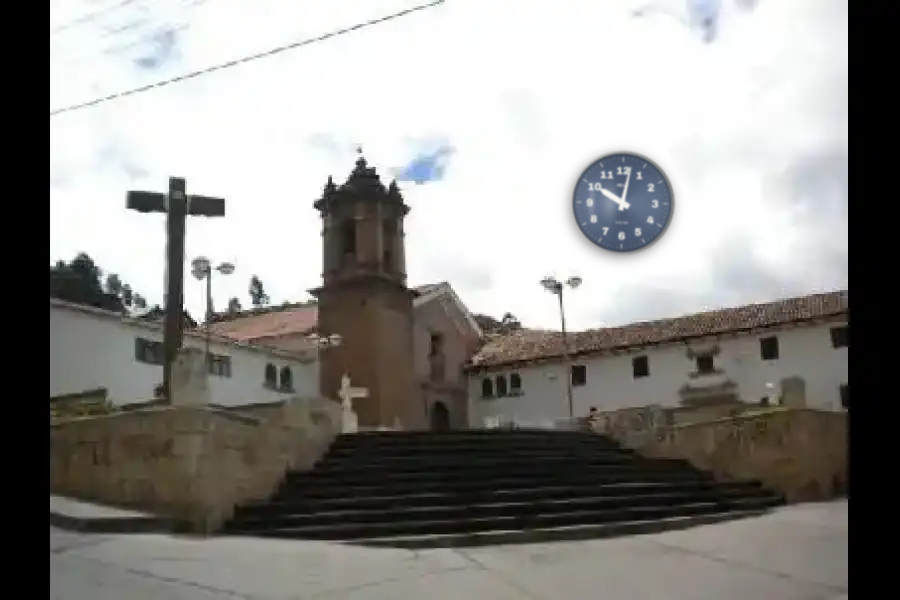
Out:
10 h 02 min
